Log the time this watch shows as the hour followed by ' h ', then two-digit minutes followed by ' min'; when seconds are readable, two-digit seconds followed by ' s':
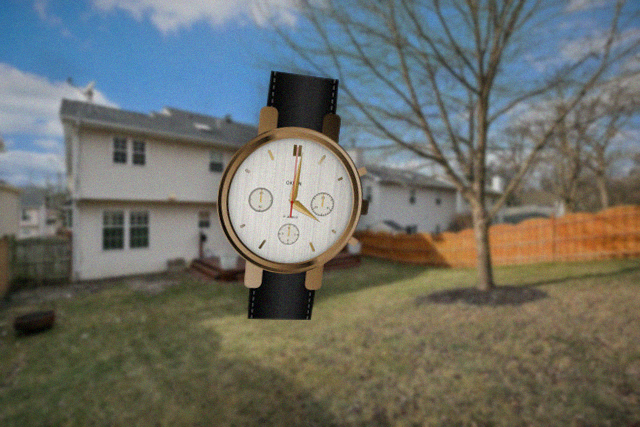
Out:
4 h 01 min
